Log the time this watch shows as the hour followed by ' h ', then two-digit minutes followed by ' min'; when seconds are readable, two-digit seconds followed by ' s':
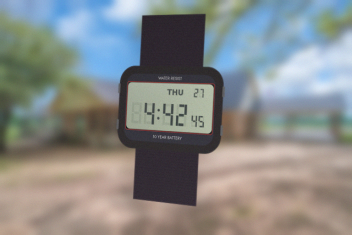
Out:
4 h 42 min 45 s
